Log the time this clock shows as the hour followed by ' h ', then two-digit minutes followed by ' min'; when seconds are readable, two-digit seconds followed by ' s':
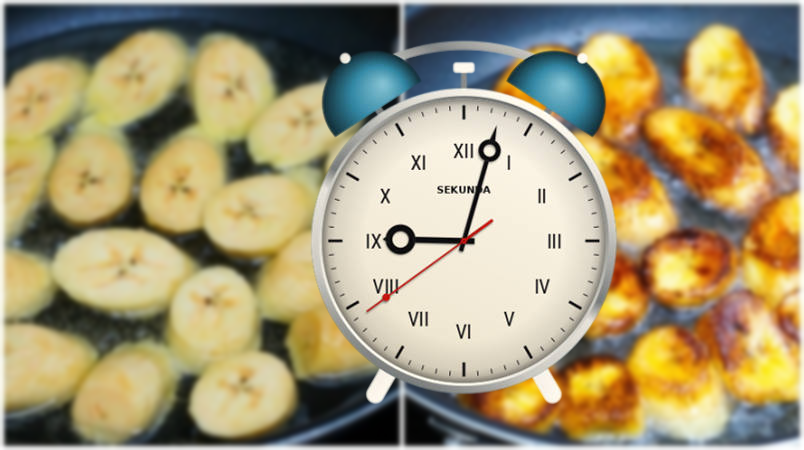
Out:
9 h 02 min 39 s
